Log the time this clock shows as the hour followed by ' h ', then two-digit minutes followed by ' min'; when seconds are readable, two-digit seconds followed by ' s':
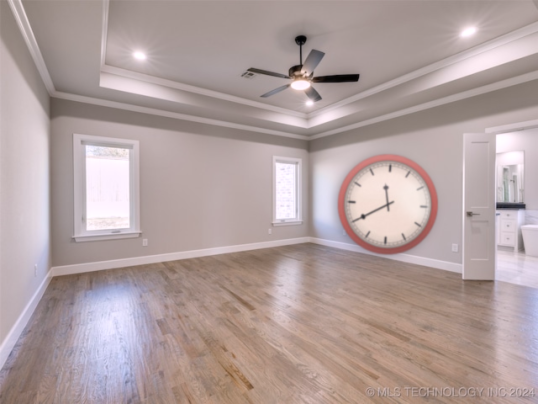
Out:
11 h 40 min
